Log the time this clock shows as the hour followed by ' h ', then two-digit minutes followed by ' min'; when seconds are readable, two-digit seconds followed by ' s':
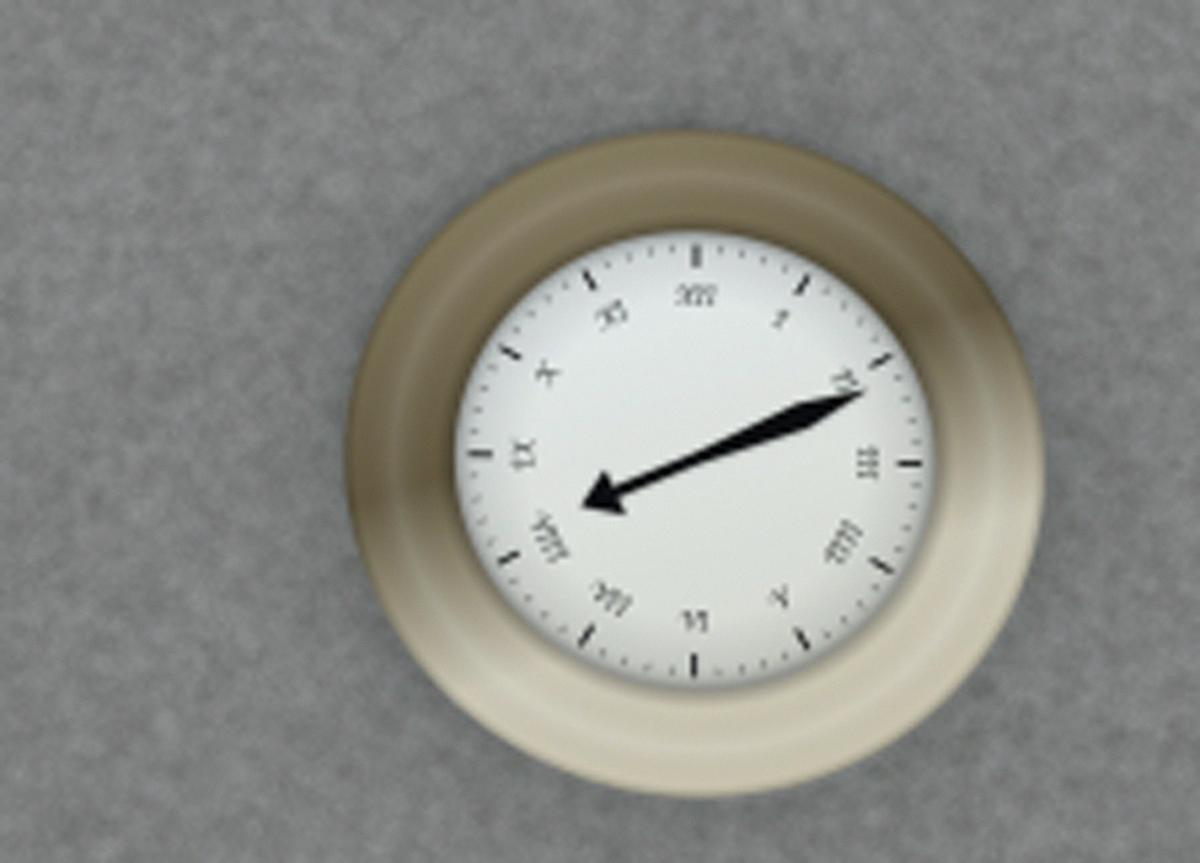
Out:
8 h 11 min
